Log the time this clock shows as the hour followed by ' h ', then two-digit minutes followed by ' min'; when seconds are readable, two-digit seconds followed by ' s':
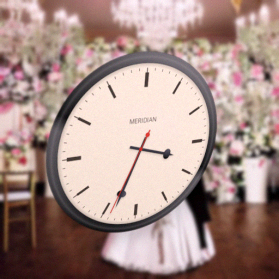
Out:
3 h 33 min 34 s
